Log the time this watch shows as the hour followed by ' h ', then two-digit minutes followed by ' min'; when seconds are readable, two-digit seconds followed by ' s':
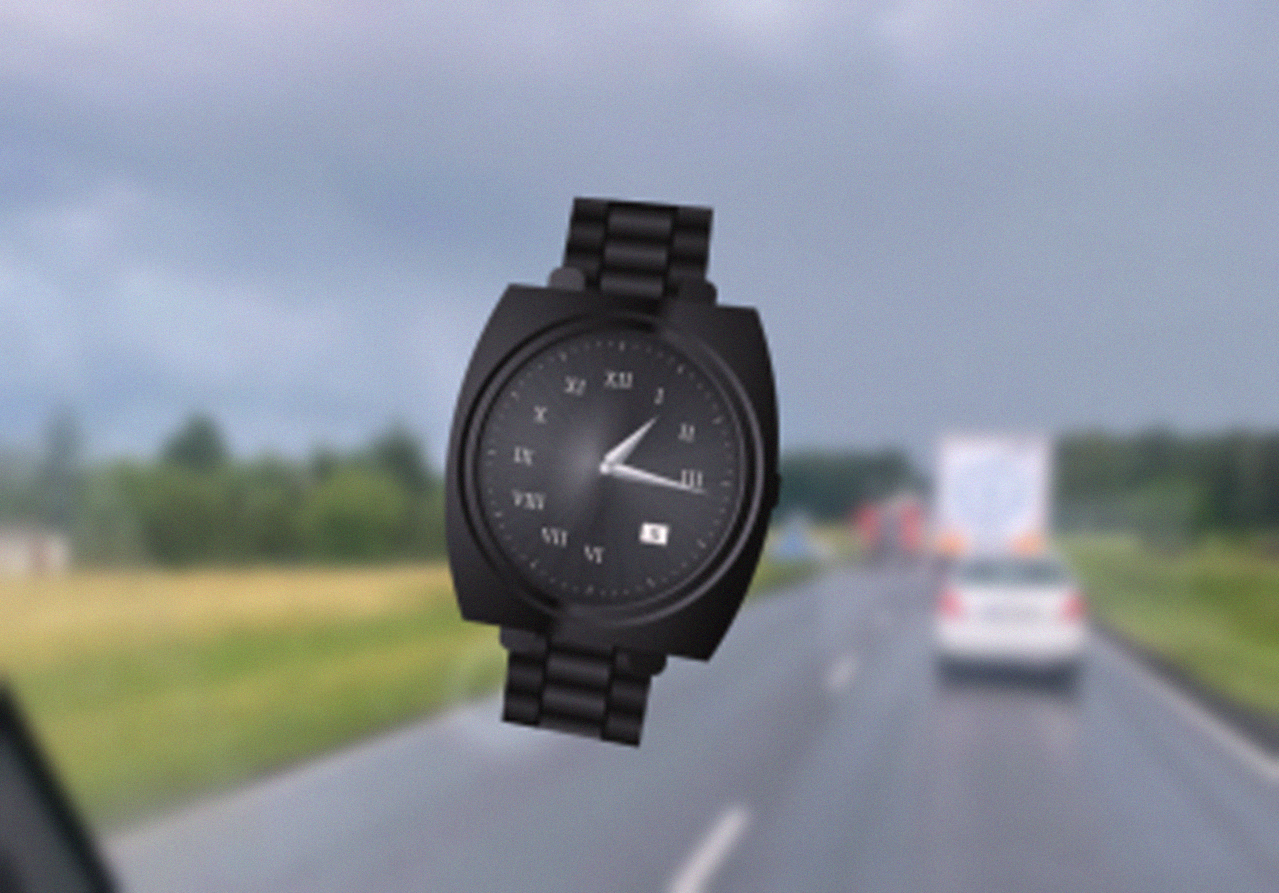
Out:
1 h 16 min
